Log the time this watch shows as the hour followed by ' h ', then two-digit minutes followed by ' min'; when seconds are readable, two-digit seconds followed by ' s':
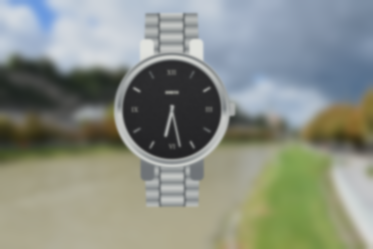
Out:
6 h 28 min
